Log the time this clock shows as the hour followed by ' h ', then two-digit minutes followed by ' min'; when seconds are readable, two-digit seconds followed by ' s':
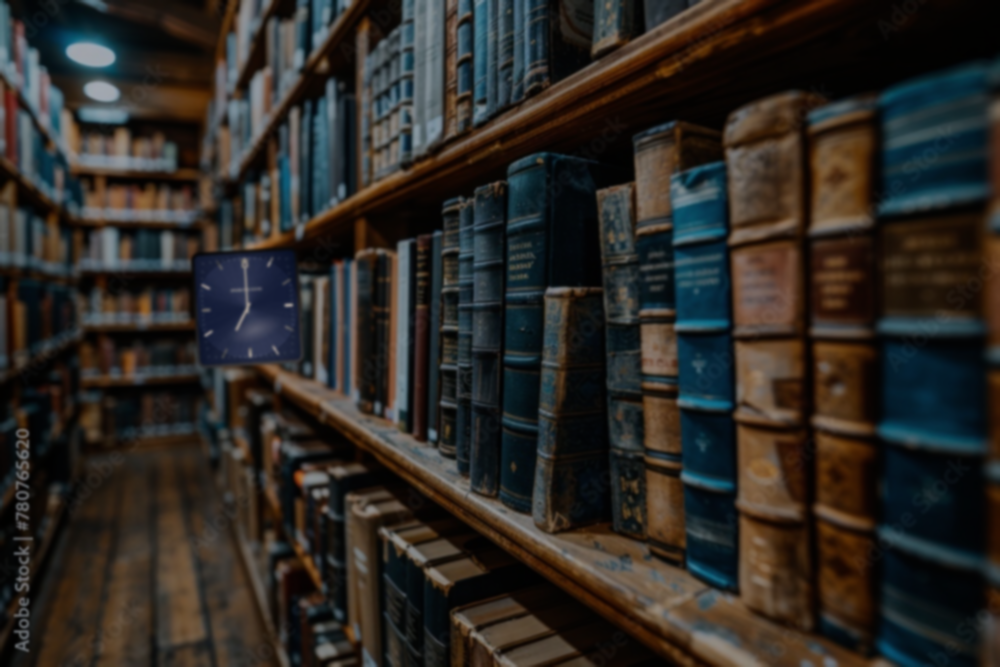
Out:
7 h 00 min
